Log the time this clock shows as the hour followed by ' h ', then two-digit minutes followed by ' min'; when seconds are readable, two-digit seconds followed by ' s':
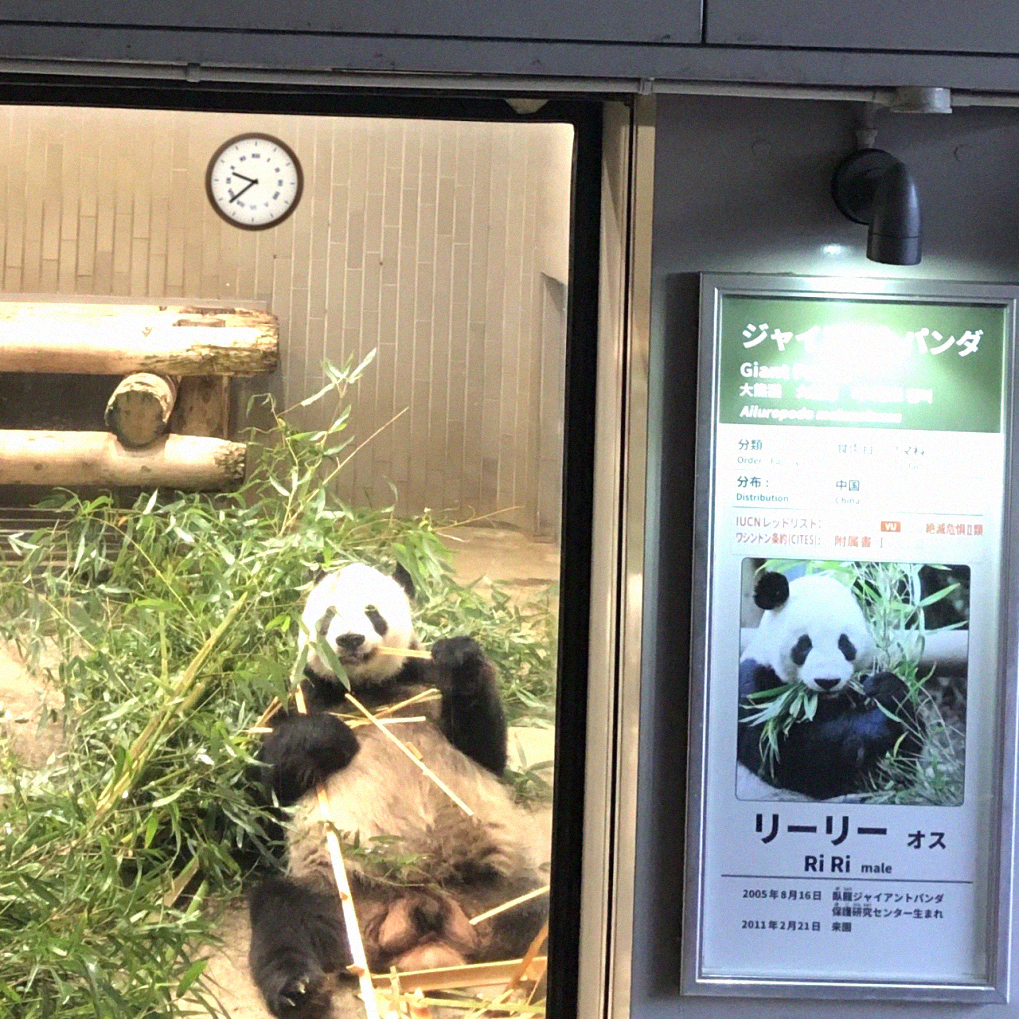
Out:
9 h 38 min
